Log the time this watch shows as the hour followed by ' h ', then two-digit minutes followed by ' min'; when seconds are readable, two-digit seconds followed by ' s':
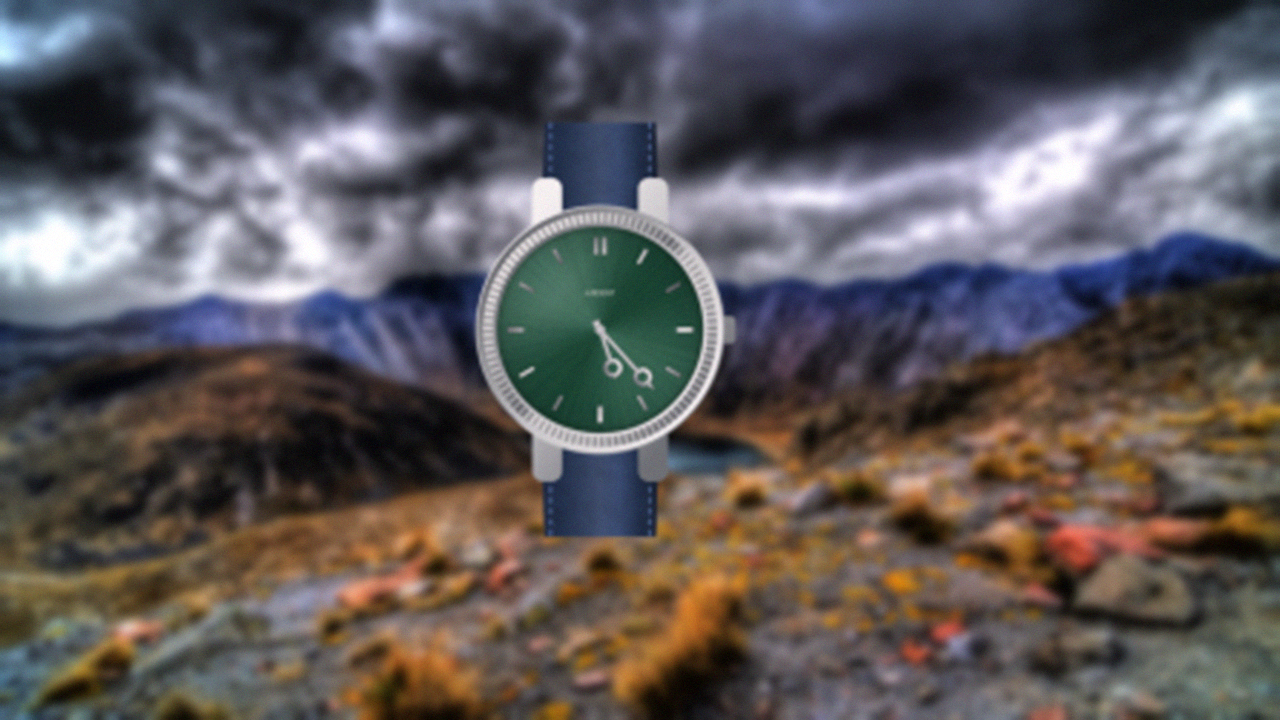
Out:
5 h 23 min
